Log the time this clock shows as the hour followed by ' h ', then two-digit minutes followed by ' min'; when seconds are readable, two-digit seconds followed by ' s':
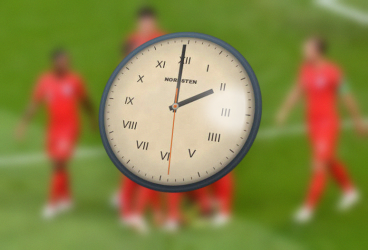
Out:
1 h 59 min 29 s
